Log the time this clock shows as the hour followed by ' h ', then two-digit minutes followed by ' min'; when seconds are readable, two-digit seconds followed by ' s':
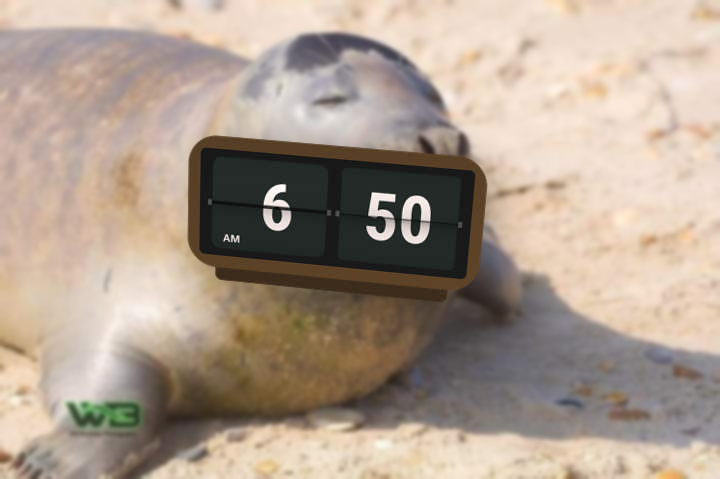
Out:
6 h 50 min
